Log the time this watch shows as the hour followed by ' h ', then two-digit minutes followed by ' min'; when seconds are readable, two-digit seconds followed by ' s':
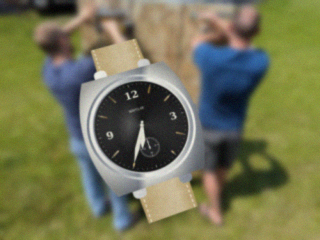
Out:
6 h 35 min
